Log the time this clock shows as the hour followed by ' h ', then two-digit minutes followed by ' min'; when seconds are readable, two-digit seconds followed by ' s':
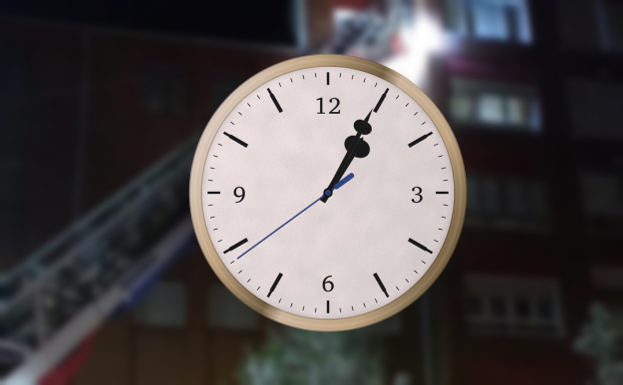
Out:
1 h 04 min 39 s
